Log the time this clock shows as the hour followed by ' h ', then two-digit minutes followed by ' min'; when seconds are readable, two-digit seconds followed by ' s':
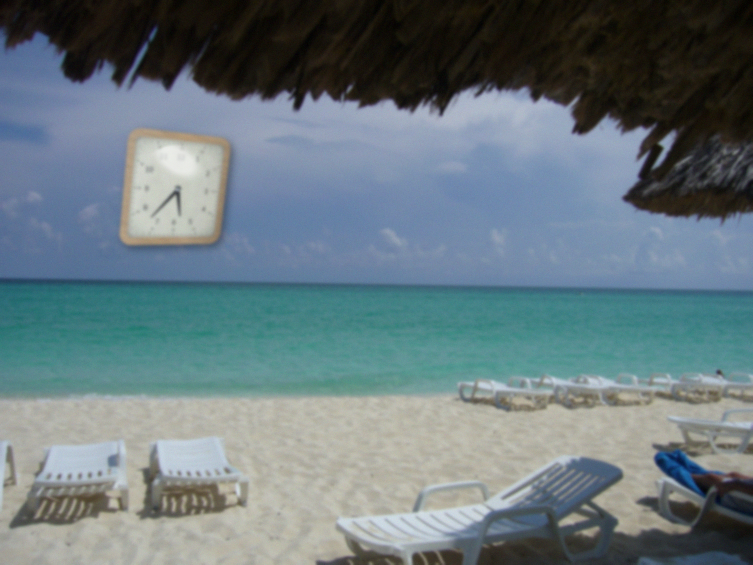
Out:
5 h 37 min
